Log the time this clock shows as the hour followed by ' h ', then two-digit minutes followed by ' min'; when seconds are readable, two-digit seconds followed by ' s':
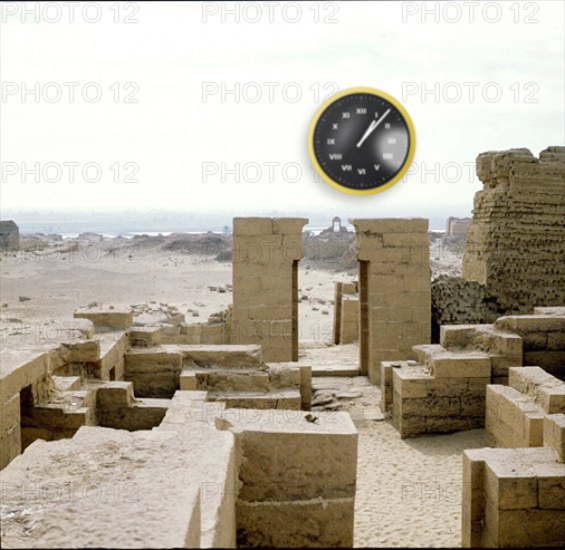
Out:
1 h 07 min
